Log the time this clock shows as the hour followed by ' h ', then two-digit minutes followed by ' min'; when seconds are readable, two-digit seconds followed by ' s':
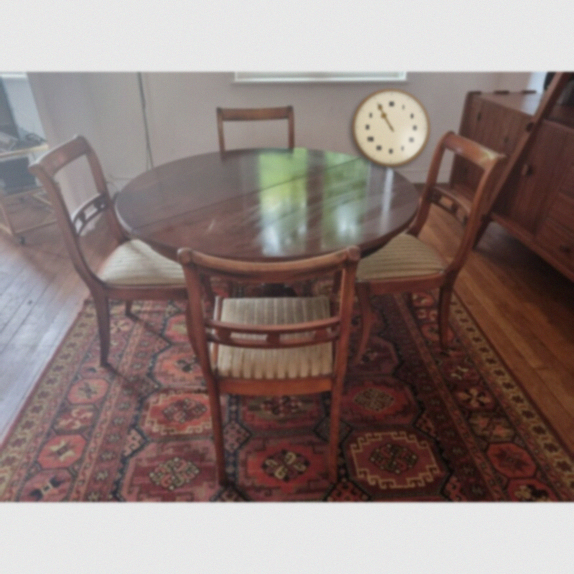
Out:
10 h 55 min
